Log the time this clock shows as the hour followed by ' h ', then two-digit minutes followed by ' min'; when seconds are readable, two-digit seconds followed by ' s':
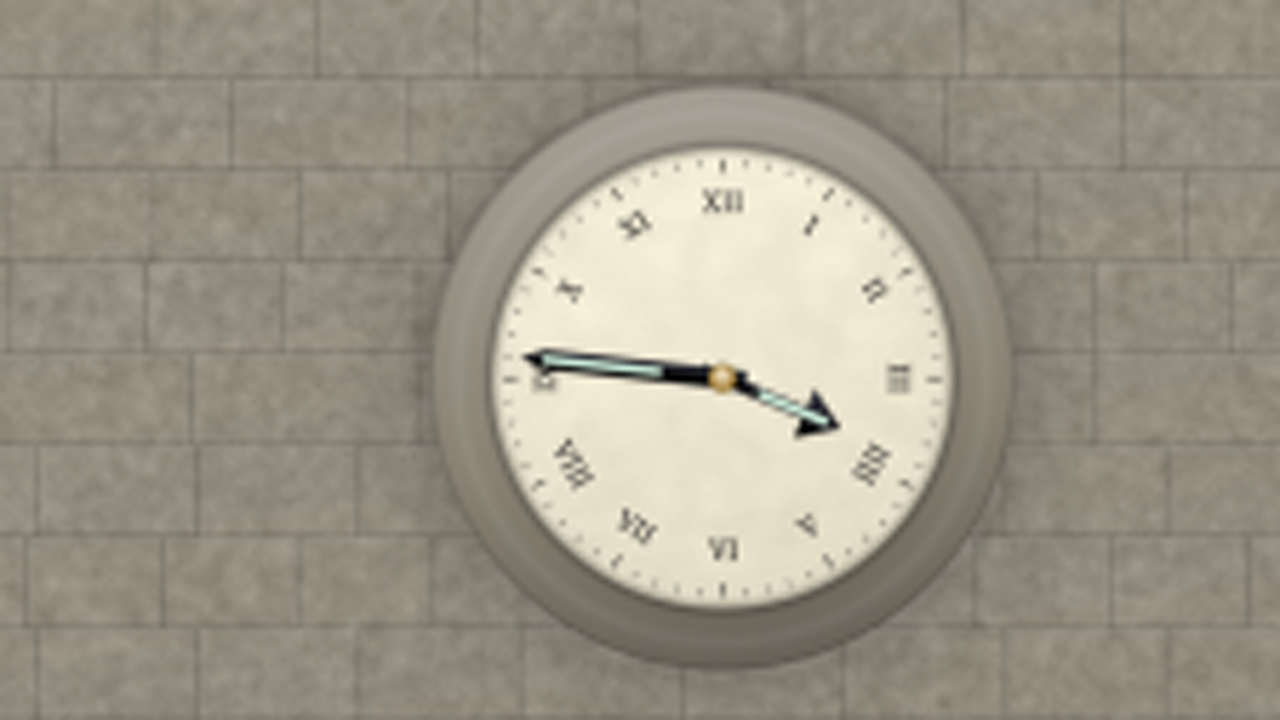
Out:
3 h 46 min
